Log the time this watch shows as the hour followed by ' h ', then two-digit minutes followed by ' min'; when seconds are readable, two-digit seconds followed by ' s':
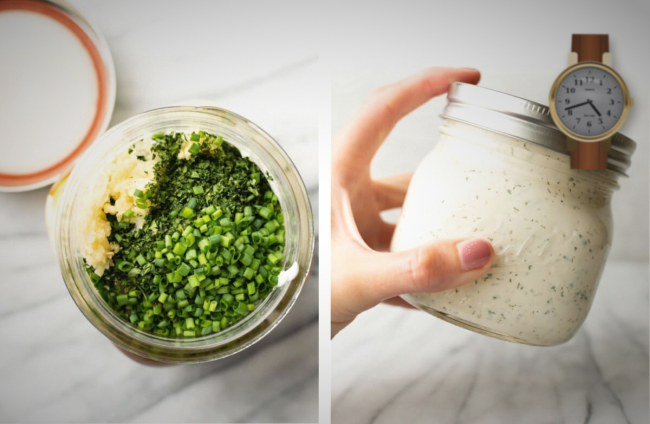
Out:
4 h 42 min
